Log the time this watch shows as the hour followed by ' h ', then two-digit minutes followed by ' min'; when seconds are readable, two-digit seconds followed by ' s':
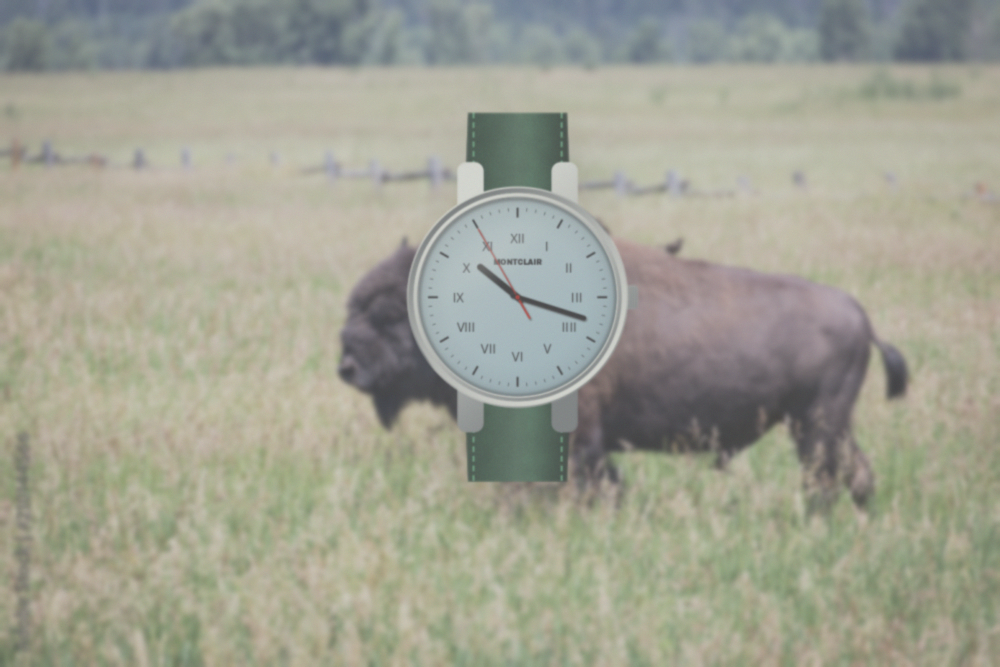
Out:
10 h 17 min 55 s
